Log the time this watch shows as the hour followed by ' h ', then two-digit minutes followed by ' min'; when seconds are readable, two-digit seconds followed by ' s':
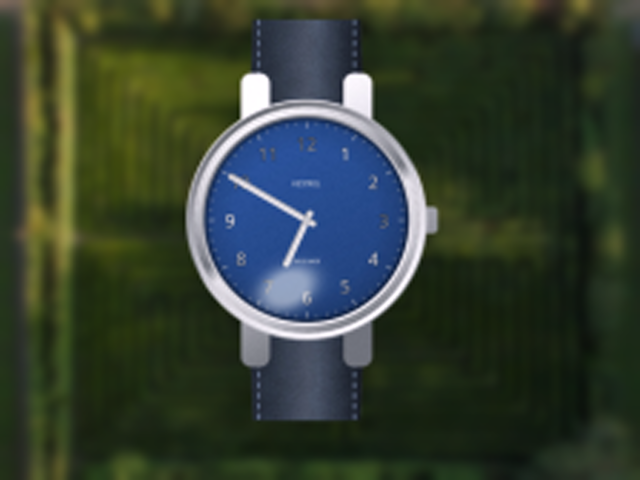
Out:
6 h 50 min
